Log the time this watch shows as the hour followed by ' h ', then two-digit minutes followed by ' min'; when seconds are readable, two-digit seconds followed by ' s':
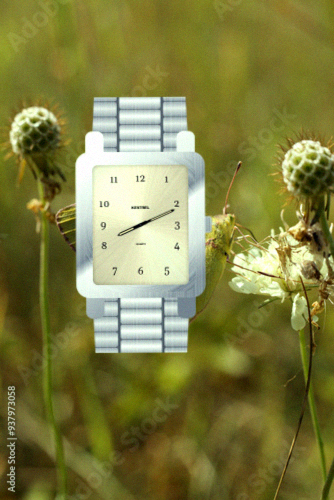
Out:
8 h 11 min
